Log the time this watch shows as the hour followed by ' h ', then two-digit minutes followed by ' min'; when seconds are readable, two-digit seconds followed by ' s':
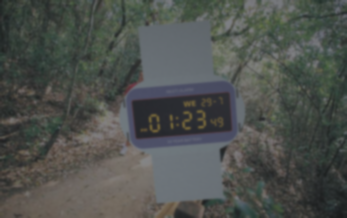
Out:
1 h 23 min
